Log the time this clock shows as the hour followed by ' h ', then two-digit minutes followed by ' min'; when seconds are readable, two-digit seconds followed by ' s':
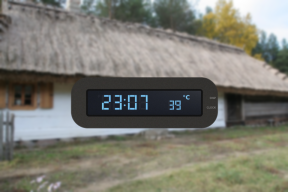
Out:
23 h 07 min
